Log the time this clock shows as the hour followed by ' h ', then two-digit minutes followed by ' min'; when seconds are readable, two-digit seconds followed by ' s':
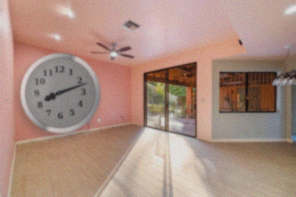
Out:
8 h 12 min
